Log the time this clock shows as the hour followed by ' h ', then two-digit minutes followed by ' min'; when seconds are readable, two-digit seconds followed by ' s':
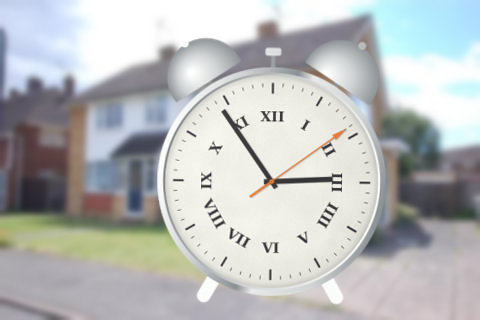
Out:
2 h 54 min 09 s
